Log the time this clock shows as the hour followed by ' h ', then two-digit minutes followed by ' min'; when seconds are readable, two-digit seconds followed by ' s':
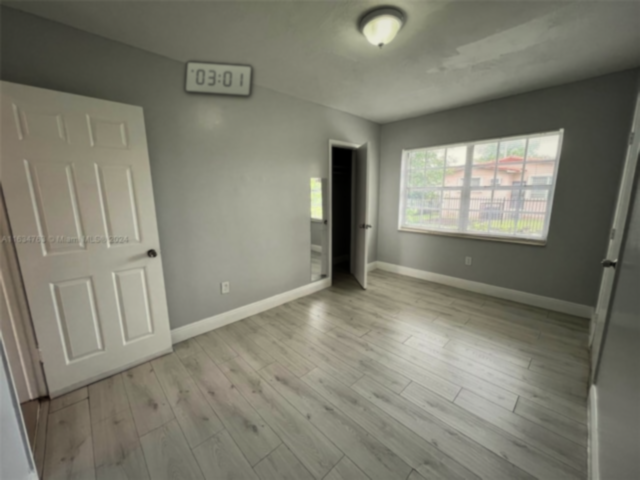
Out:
3 h 01 min
